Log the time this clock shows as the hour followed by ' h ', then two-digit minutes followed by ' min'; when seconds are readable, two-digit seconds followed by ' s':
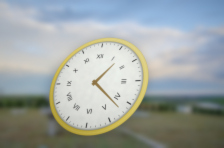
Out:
1 h 22 min
